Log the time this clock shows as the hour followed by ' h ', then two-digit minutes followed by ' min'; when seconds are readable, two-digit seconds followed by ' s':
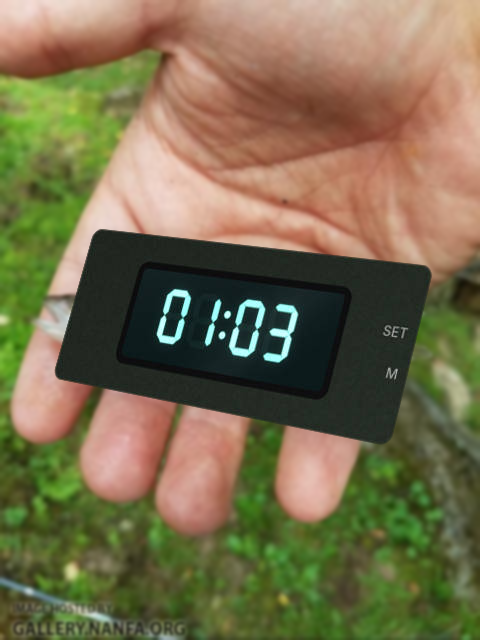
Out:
1 h 03 min
